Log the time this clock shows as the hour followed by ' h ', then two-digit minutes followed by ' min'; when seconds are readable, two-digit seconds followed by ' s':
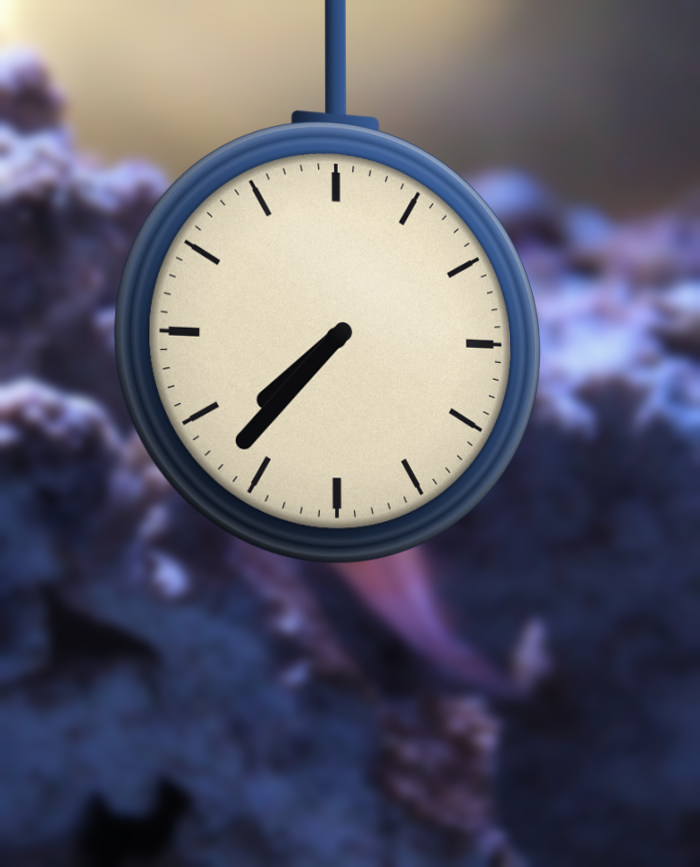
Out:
7 h 37 min
